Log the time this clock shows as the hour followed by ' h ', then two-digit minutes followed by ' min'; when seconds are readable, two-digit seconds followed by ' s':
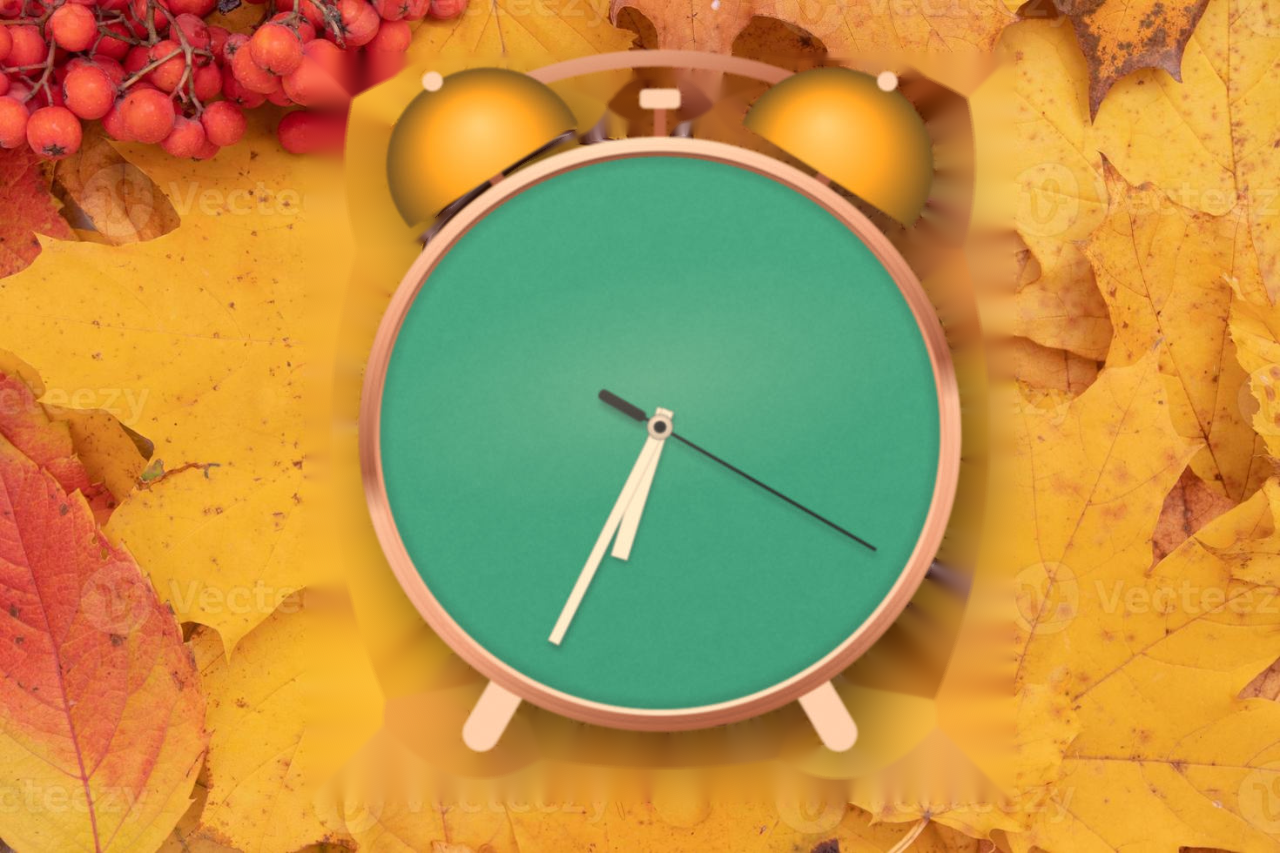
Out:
6 h 34 min 20 s
